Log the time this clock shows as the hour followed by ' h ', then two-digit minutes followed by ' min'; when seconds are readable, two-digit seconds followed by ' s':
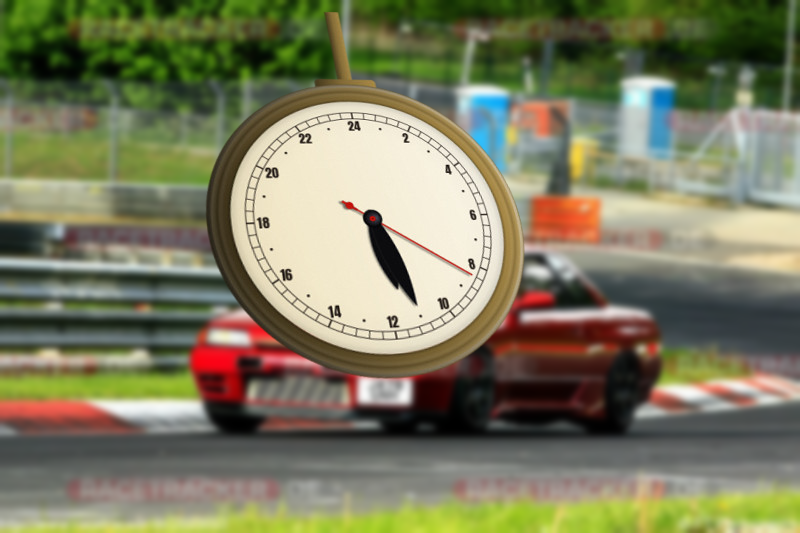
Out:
11 h 27 min 21 s
